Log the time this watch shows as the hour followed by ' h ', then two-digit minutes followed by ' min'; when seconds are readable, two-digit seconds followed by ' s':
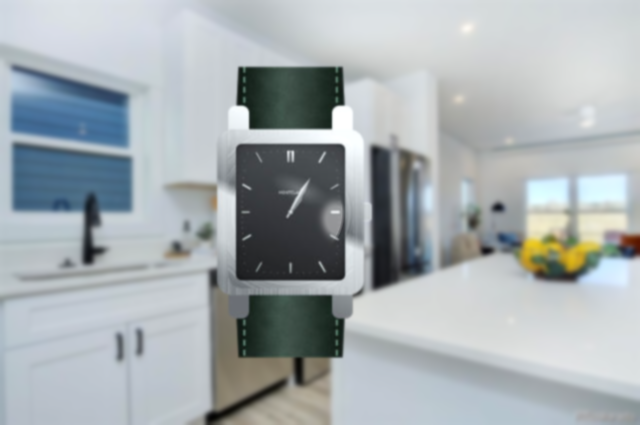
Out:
1 h 05 min
